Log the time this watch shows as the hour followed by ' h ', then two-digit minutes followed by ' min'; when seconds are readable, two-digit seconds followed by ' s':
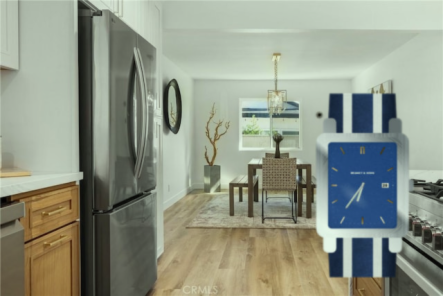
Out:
6 h 36 min
